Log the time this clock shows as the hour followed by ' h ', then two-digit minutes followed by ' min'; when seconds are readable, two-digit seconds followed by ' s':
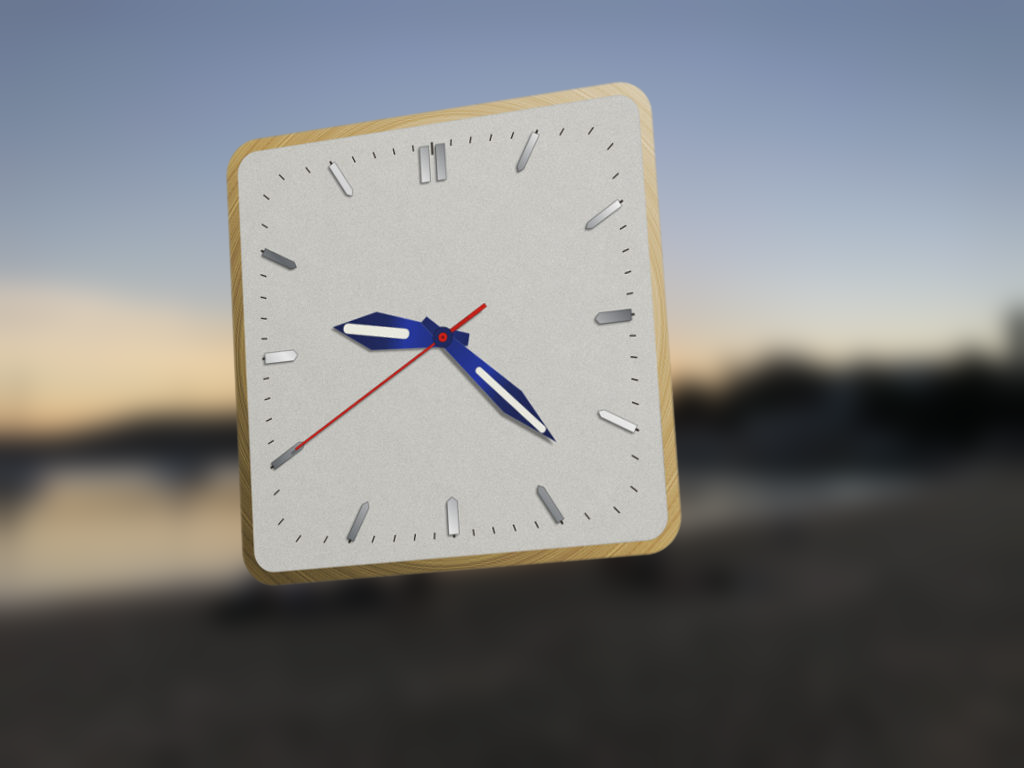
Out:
9 h 22 min 40 s
